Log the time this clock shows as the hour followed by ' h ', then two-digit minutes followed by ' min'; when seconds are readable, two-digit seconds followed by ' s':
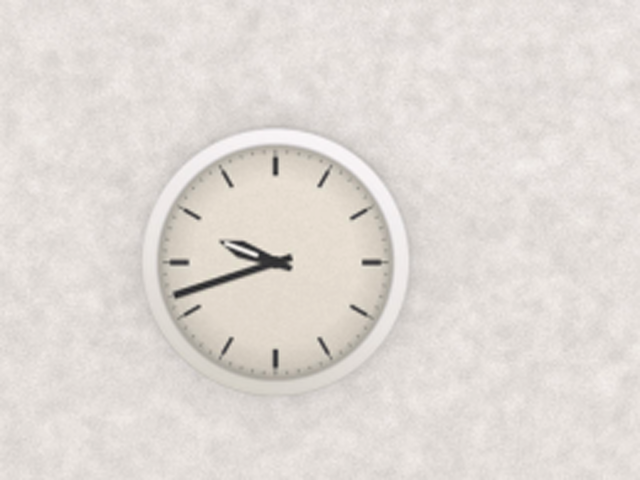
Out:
9 h 42 min
